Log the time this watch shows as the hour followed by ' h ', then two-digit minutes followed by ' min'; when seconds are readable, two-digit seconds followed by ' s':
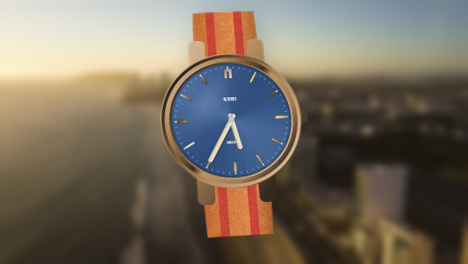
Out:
5 h 35 min
